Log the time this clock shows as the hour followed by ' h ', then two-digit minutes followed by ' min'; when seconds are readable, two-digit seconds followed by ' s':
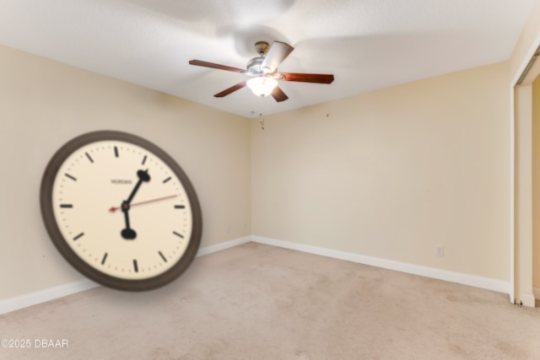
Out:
6 h 06 min 13 s
